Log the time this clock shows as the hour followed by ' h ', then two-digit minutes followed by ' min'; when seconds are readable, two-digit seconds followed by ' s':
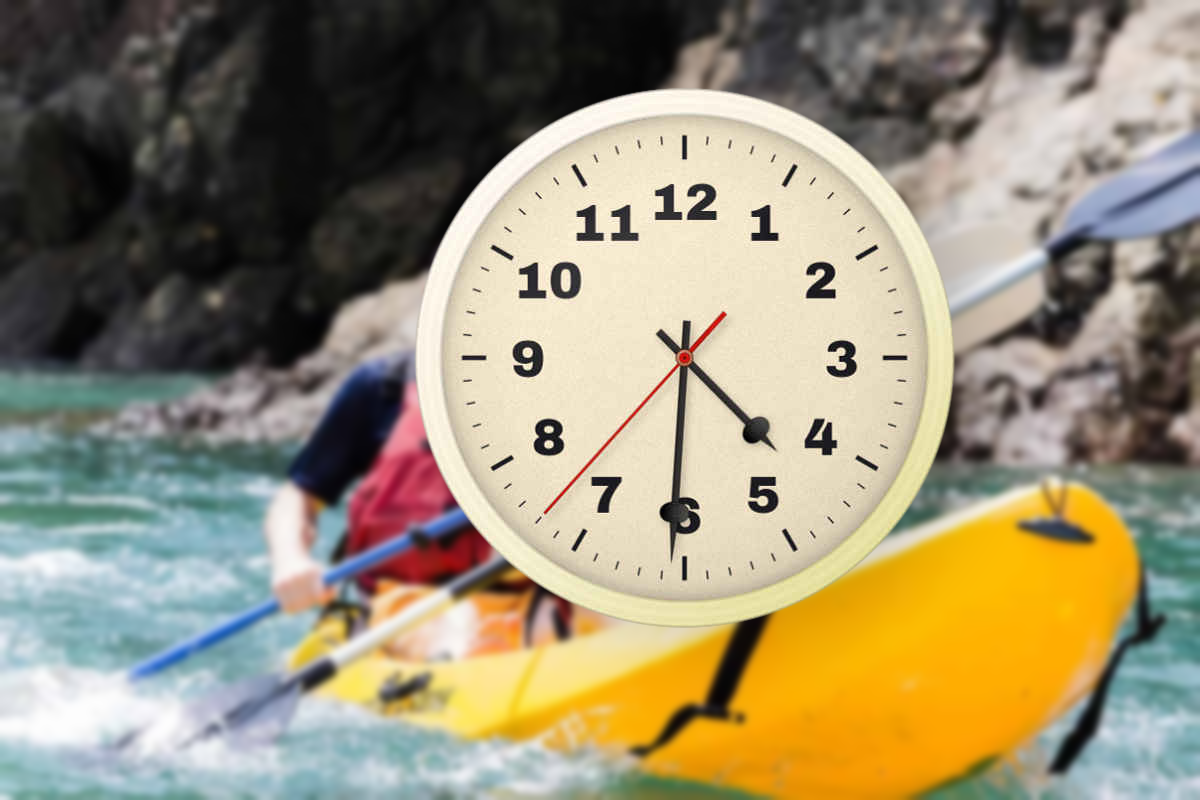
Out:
4 h 30 min 37 s
